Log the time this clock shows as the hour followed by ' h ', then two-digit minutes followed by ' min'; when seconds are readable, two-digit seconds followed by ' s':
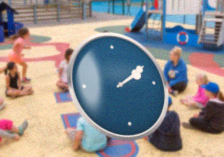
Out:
2 h 10 min
